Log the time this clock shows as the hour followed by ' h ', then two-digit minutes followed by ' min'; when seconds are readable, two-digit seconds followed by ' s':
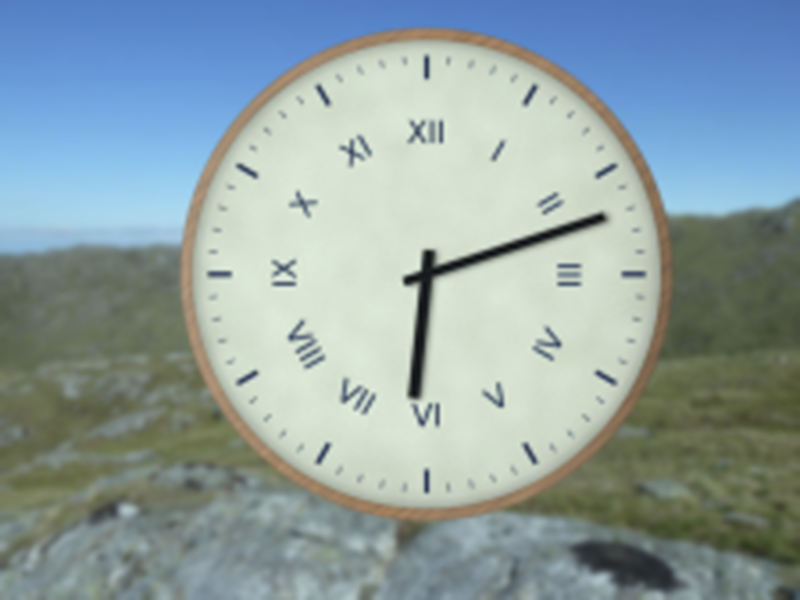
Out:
6 h 12 min
